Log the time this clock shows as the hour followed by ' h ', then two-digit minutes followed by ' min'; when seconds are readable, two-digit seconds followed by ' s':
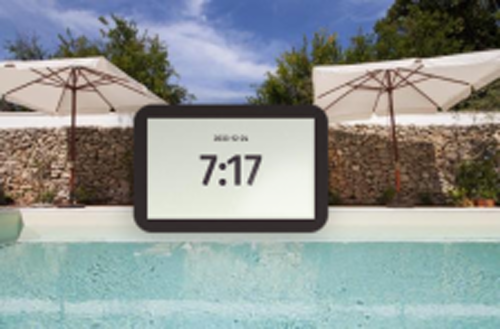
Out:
7 h 17 min
